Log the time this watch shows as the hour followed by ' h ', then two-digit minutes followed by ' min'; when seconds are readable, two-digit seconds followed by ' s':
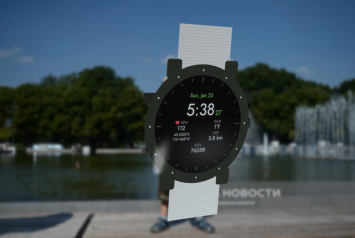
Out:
5 h 38 min
